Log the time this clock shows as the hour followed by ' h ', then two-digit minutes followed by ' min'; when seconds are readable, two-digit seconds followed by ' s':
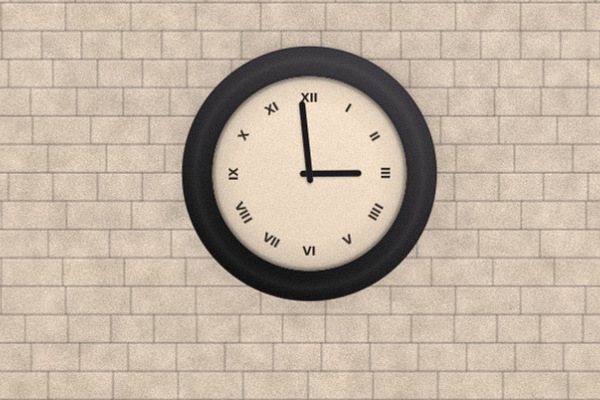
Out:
2 h 59 min
